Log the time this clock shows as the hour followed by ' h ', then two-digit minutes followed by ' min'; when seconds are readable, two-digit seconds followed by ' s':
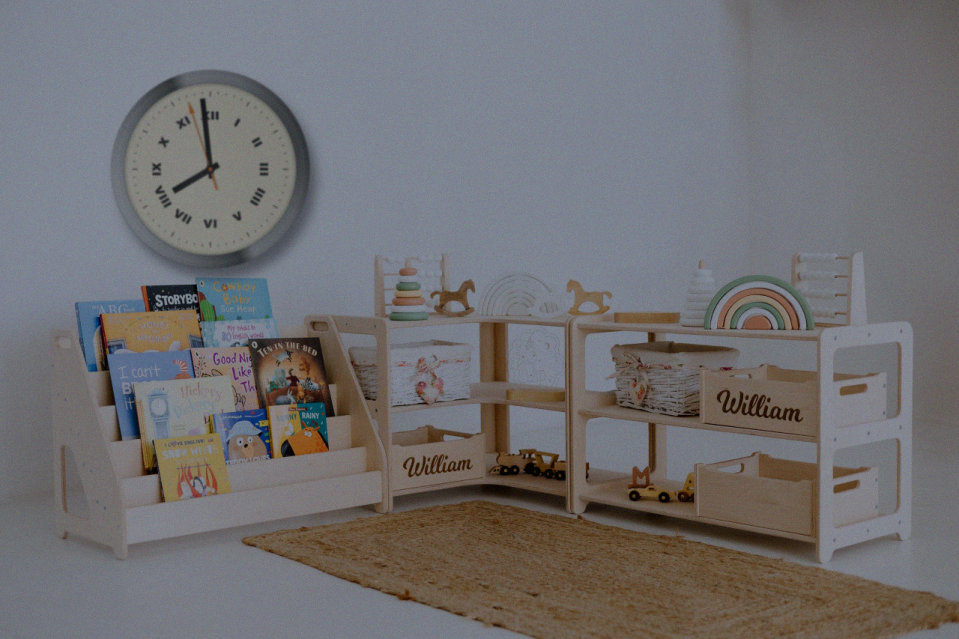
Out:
7 h 58 min 57 s
